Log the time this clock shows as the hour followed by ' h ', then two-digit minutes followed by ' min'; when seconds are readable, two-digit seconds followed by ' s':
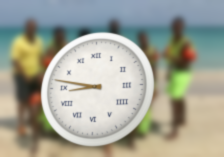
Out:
8 h 47 min
